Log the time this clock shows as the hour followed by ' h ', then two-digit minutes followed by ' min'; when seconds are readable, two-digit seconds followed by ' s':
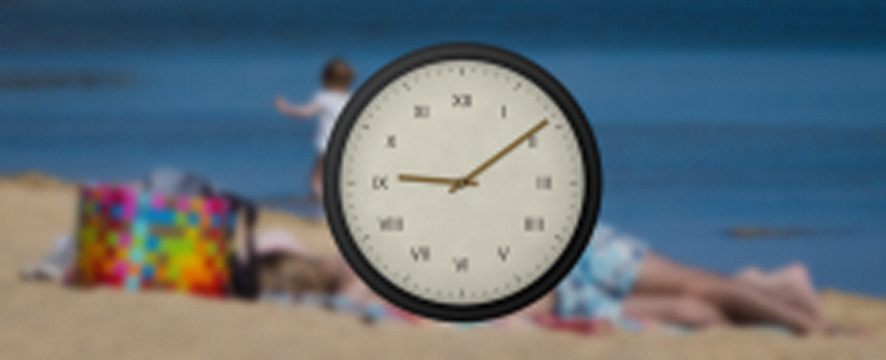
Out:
9 h 09 min
